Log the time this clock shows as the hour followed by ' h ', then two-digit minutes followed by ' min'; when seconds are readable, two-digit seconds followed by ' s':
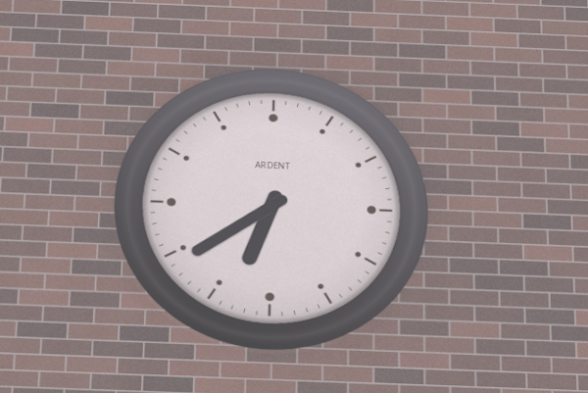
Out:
6 h 39 min
